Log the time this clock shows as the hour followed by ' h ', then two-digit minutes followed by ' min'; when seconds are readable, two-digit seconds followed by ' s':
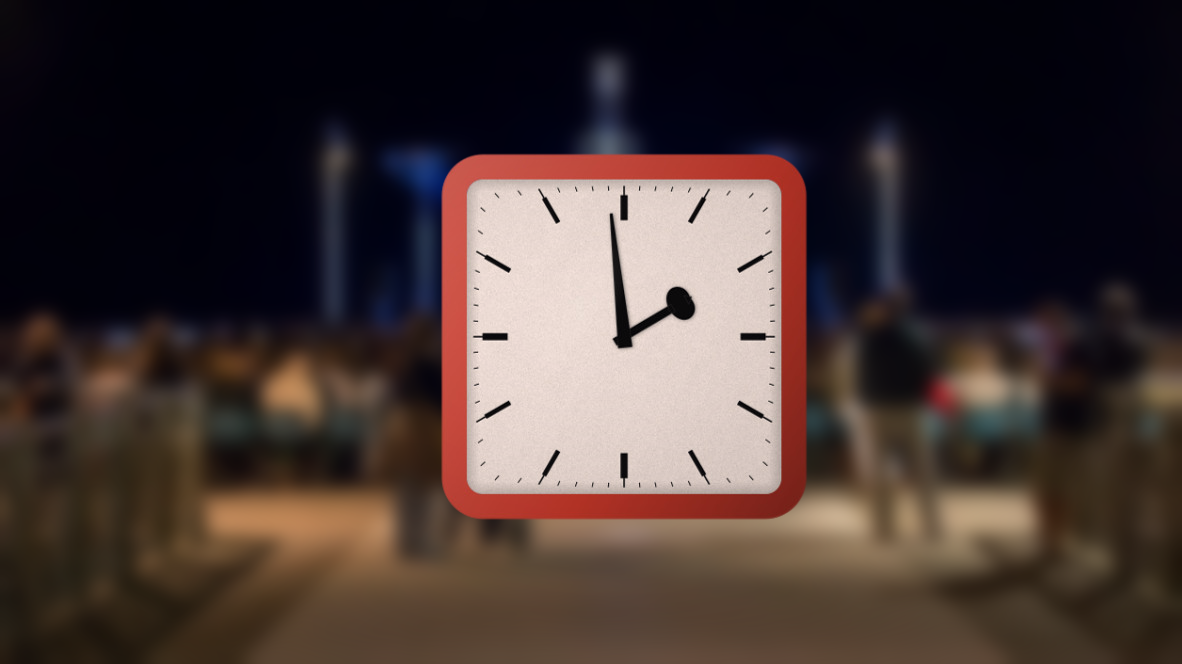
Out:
1 h 59 min
